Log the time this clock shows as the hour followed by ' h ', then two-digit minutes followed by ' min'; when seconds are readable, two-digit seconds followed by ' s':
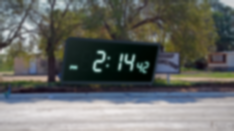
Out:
2 h 14 min
